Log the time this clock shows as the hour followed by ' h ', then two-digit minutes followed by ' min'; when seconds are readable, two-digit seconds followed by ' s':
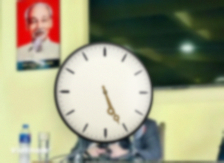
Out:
5 h 26 min
